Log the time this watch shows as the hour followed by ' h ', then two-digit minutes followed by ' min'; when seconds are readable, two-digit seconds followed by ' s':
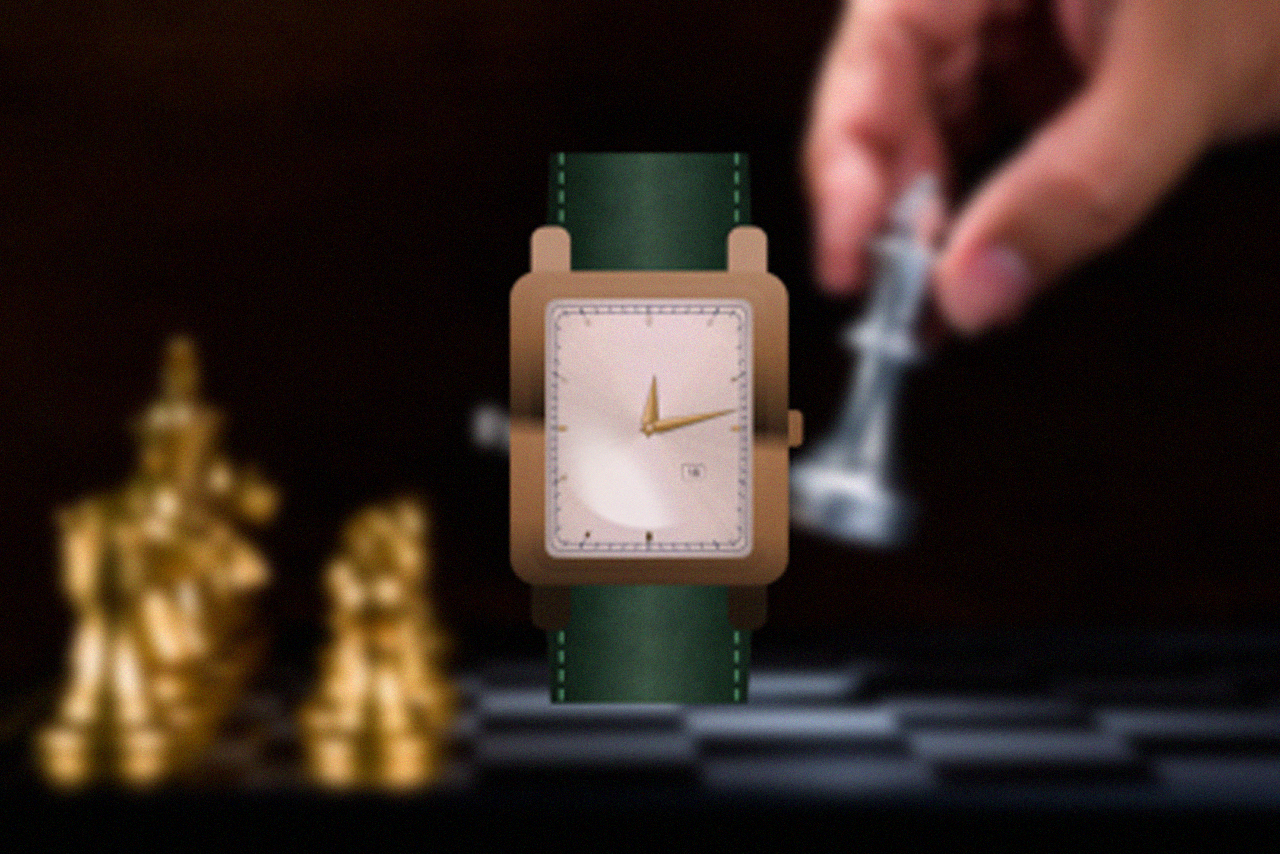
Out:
12 h 13 min
